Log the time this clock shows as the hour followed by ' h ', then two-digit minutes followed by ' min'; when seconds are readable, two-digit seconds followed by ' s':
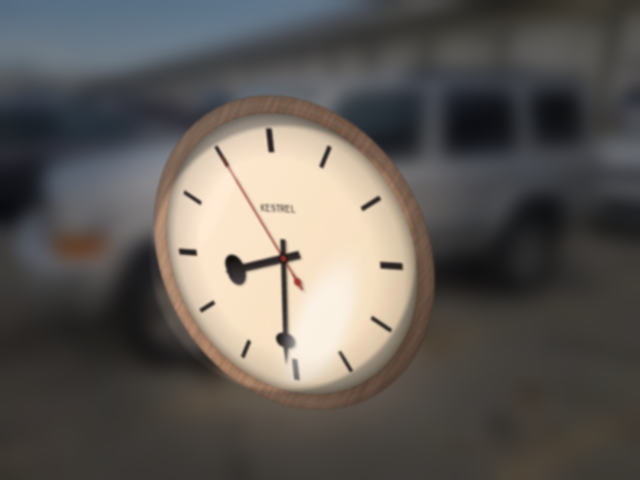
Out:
8 h 30 min 55 s
